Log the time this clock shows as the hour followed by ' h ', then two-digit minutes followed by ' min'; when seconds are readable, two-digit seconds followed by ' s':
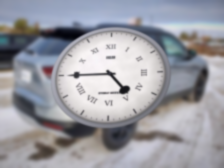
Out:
4 h 45 min
